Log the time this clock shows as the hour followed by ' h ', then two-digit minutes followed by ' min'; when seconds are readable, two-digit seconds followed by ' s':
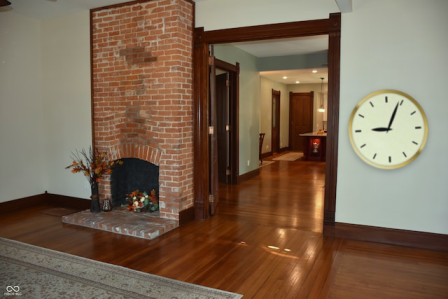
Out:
9 h 04 min
